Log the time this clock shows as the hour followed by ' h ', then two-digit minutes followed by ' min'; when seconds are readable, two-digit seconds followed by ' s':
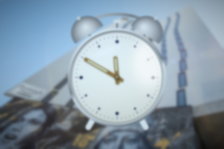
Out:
11 h 50 min
